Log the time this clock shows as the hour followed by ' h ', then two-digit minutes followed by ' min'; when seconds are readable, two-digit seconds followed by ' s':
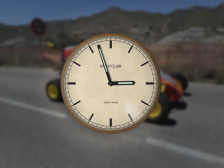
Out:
2 h 57 min
